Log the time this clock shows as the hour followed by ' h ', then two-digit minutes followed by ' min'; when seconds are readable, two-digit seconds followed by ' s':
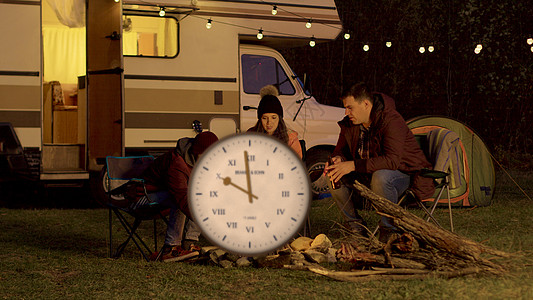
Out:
9 h 59 min
